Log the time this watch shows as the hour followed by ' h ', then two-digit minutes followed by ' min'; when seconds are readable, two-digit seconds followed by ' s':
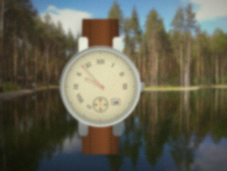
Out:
9 h 53 min
